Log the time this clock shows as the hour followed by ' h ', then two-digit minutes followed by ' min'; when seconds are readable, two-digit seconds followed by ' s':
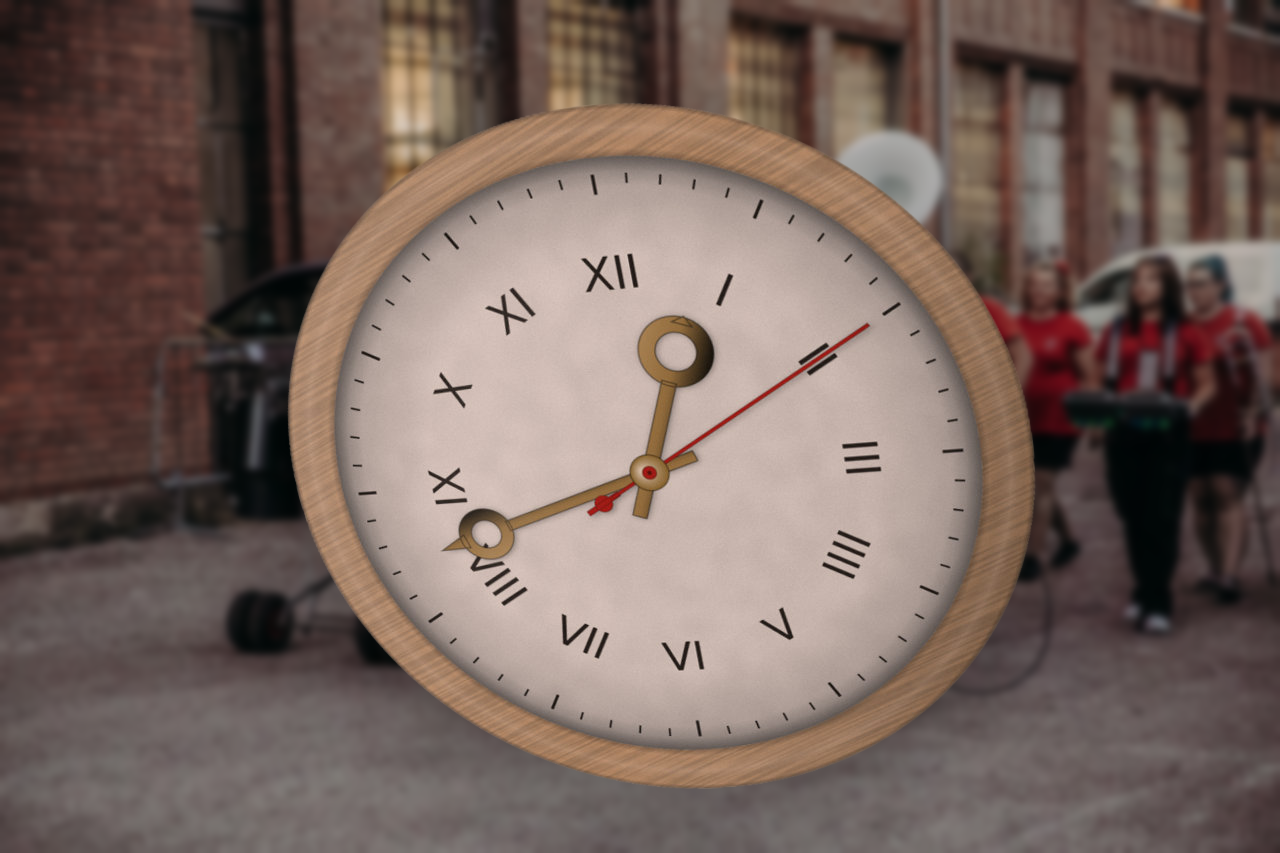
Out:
12 h 42 min 10 s
